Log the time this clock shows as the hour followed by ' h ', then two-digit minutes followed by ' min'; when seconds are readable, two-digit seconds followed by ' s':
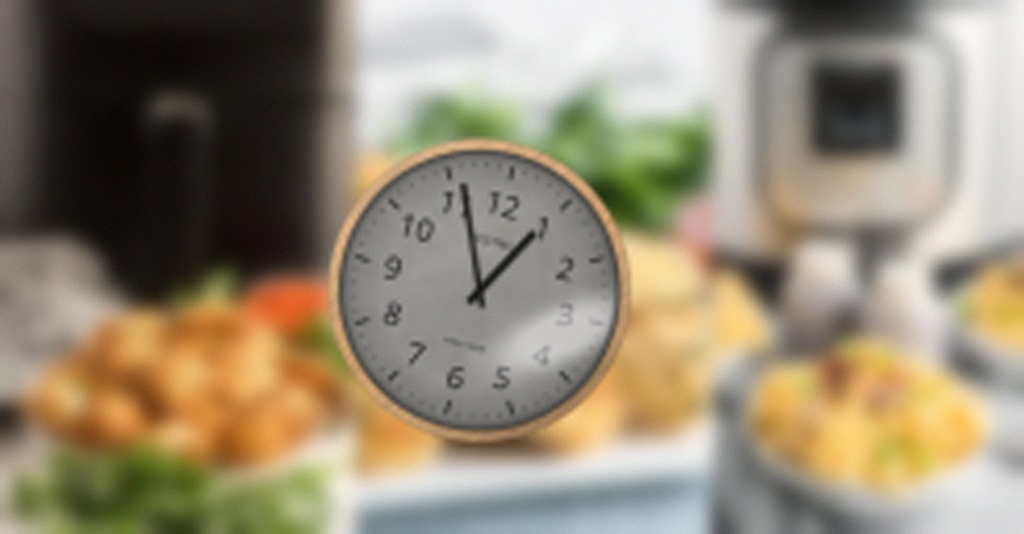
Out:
12 h 56 min
